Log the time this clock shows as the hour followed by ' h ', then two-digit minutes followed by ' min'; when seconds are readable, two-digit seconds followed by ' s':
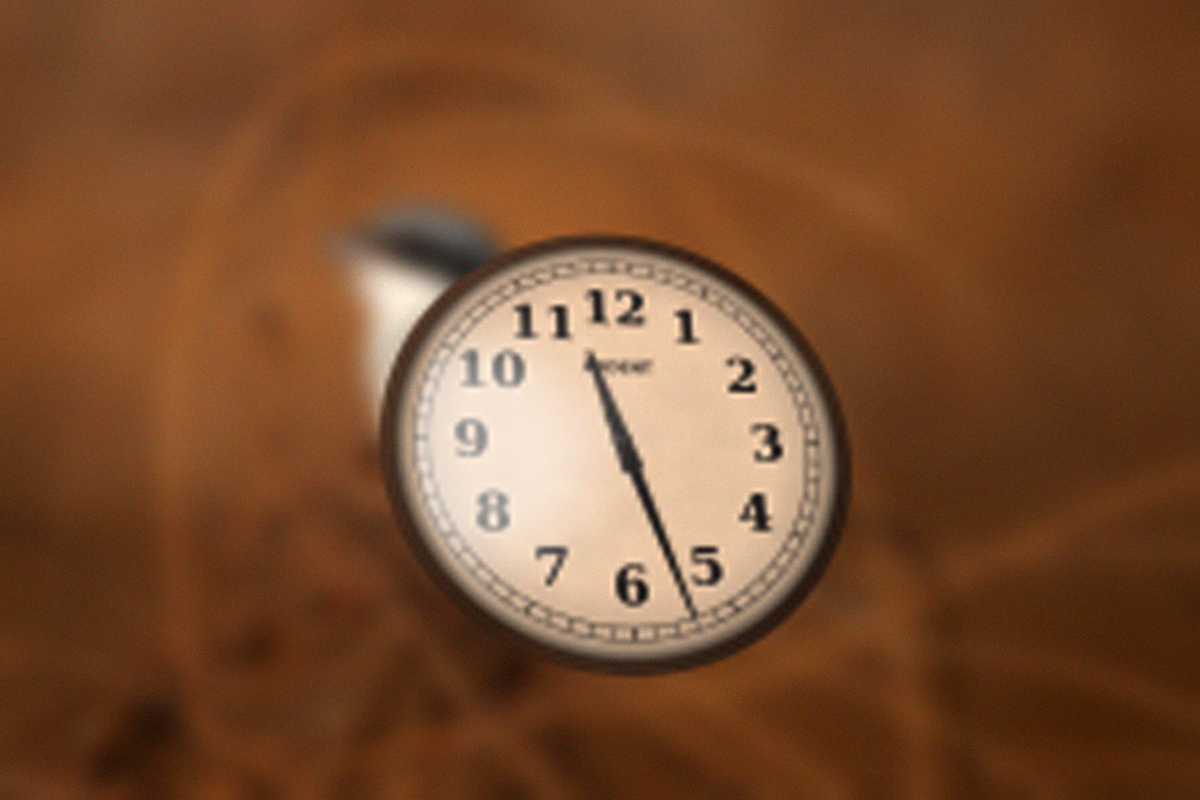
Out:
11 h 27 min
